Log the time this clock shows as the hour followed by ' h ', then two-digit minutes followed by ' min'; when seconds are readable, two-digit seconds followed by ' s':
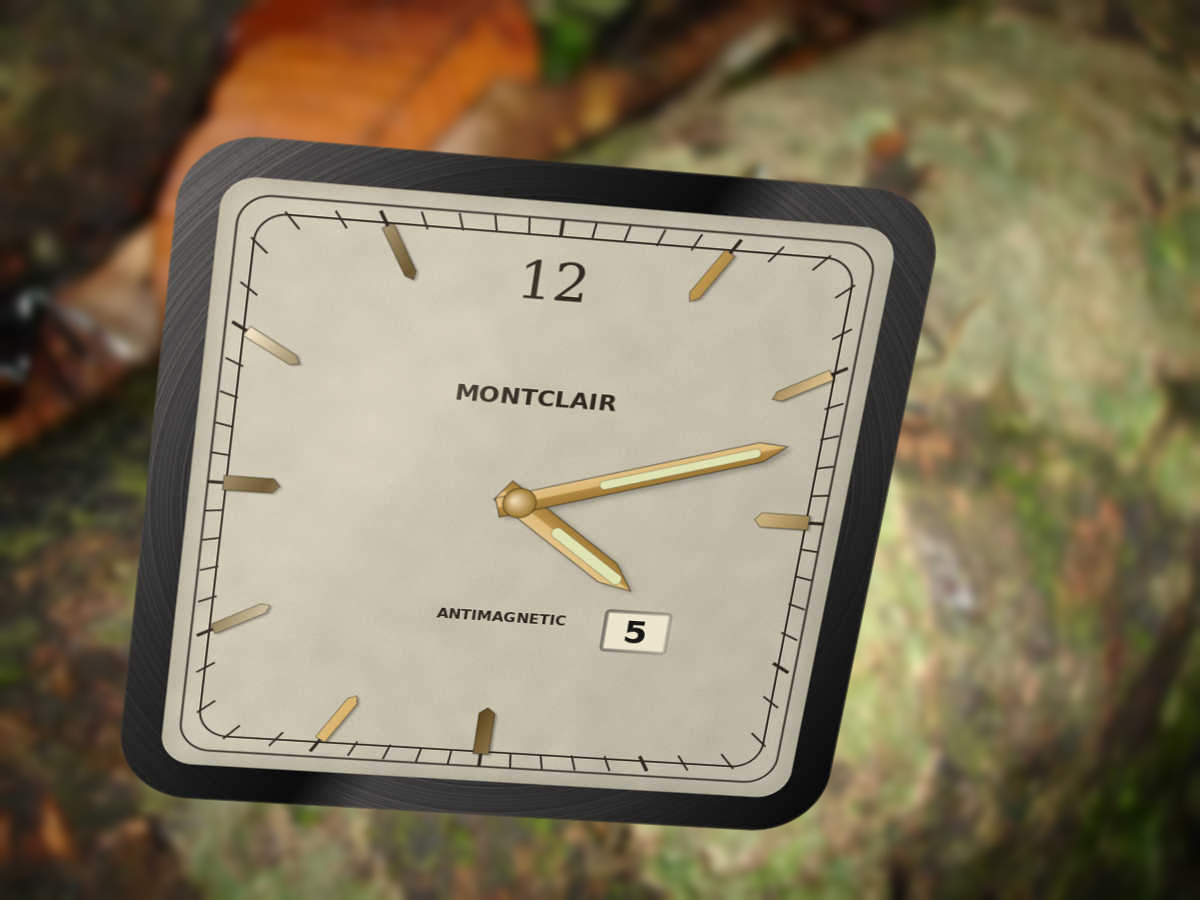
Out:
4 h 12 min
